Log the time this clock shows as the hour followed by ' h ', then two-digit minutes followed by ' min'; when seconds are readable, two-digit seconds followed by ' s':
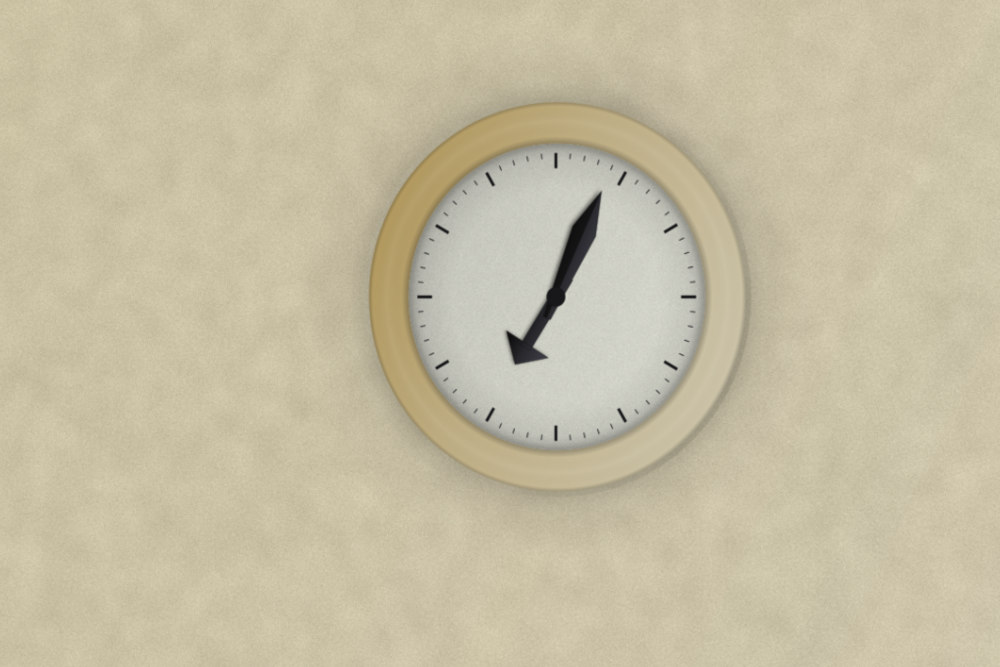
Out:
7 h 04 min
